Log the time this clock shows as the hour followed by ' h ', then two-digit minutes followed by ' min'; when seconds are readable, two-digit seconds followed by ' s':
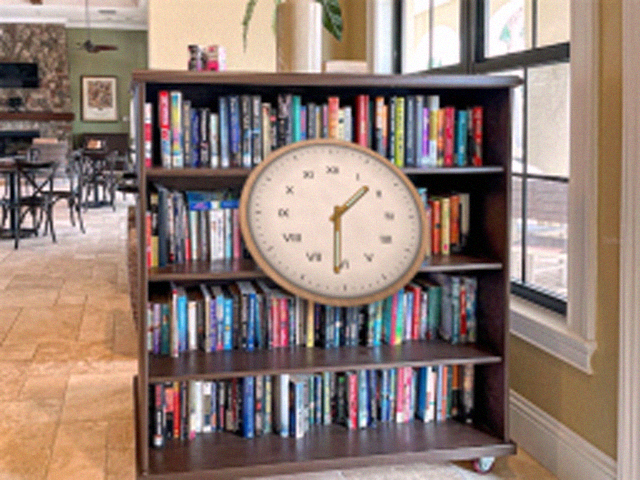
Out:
1 h 31 min
